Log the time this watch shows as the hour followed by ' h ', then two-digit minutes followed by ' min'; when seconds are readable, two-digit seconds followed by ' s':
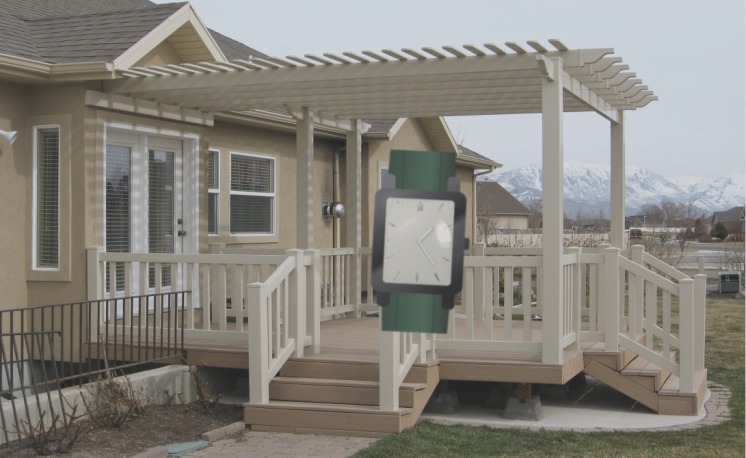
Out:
1 h 24 min
